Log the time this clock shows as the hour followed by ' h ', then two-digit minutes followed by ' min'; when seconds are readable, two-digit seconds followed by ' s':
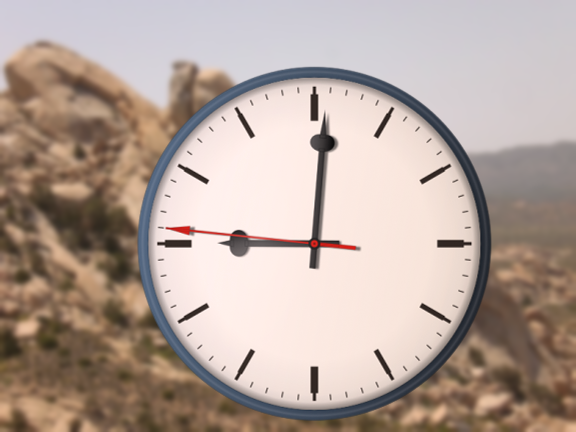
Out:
9 h 00 min 46 s
